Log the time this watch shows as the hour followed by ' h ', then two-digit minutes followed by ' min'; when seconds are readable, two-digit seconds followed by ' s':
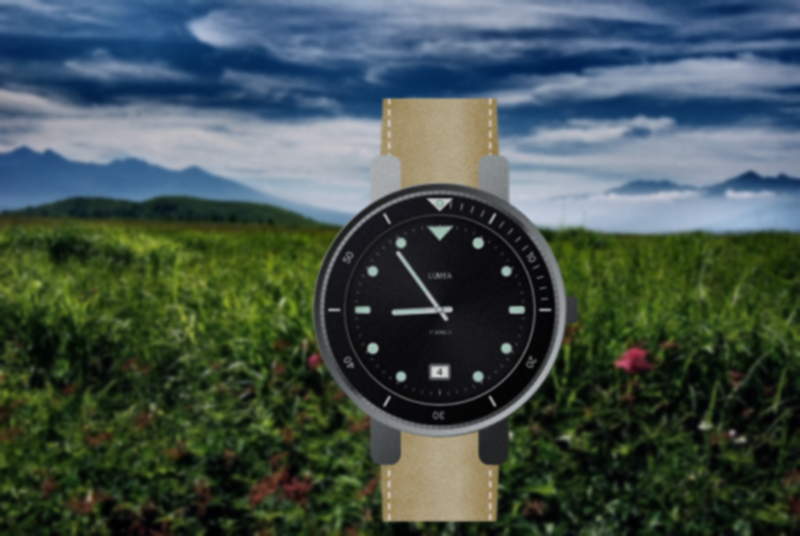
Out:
8 h 54 min
